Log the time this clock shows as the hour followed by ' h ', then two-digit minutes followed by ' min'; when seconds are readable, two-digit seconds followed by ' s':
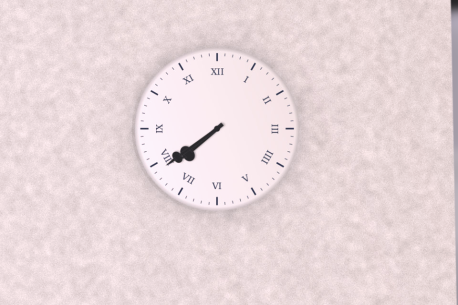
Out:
7 h 39 min
